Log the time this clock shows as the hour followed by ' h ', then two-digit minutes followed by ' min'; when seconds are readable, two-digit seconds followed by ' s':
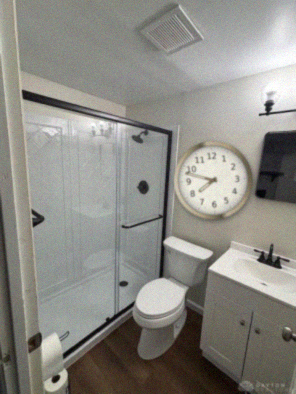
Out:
7 h 48 min
